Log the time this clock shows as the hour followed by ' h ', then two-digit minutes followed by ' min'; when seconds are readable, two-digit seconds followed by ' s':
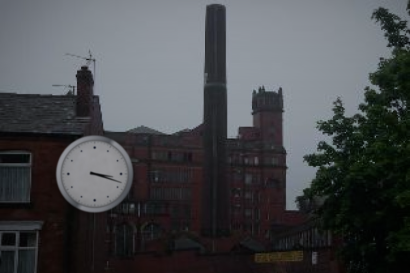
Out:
3 h 18 min
